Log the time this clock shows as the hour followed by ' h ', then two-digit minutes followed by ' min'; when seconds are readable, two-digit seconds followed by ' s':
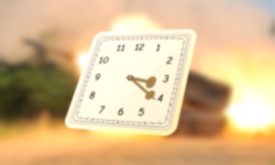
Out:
3 h 21 min
